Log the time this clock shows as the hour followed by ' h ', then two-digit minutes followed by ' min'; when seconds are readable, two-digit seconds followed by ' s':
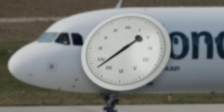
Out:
1 h 38 min
